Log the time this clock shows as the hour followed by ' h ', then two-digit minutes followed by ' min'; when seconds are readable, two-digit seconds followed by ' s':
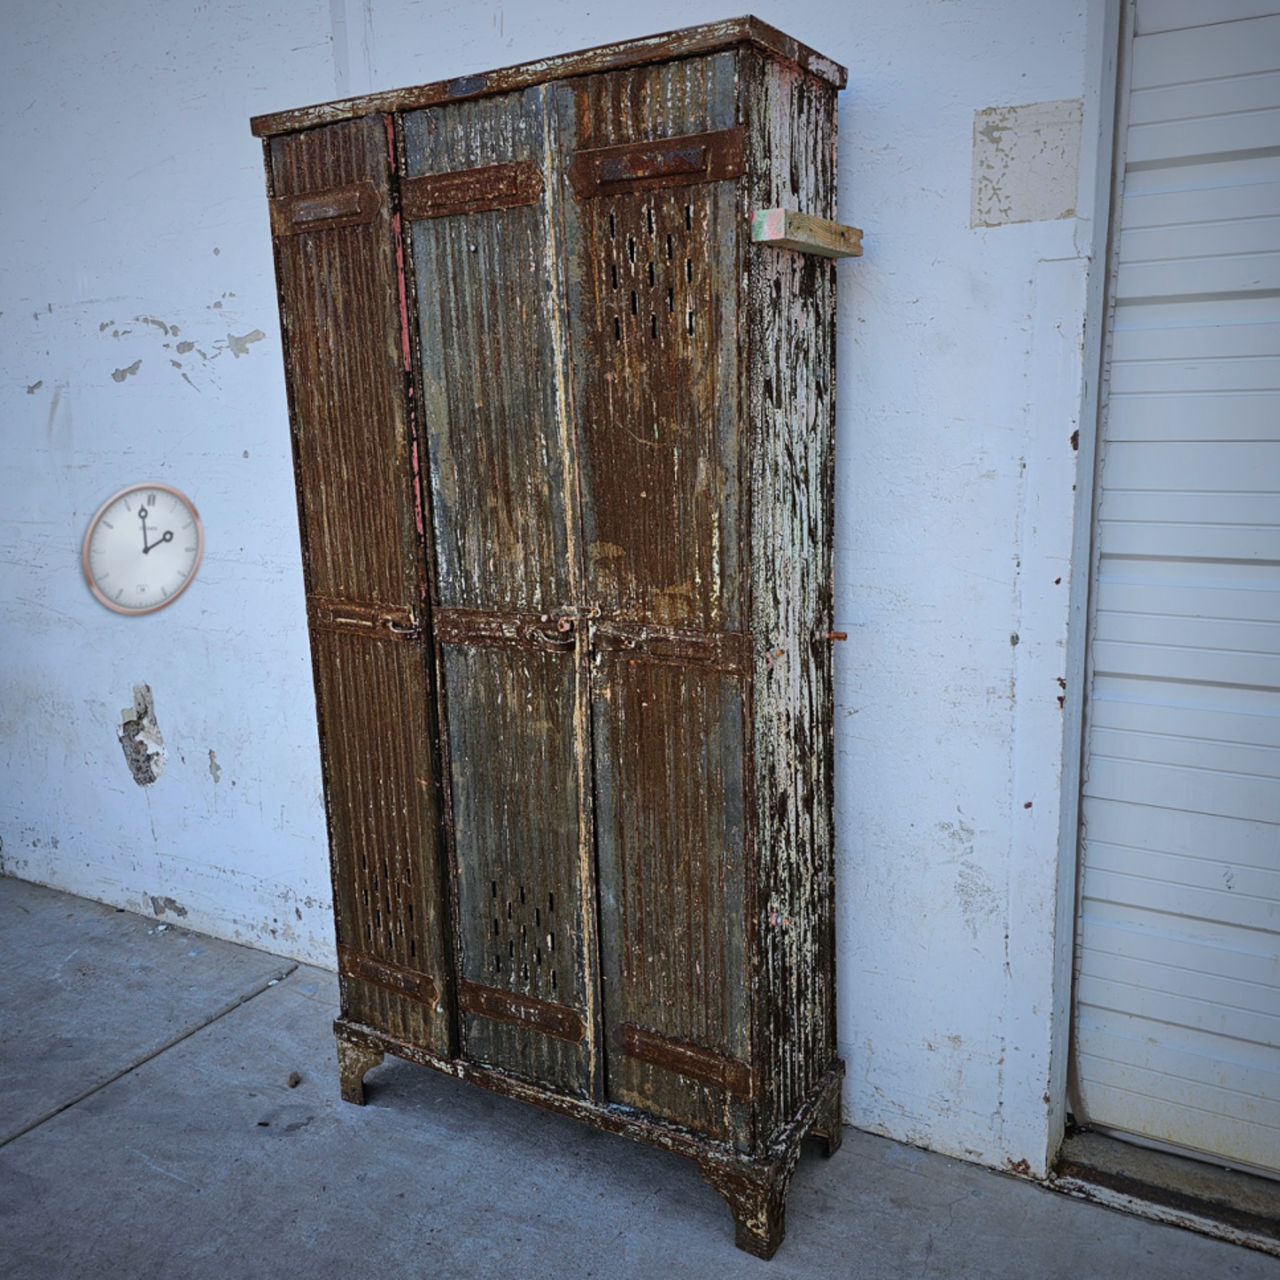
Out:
1 h 58 min
